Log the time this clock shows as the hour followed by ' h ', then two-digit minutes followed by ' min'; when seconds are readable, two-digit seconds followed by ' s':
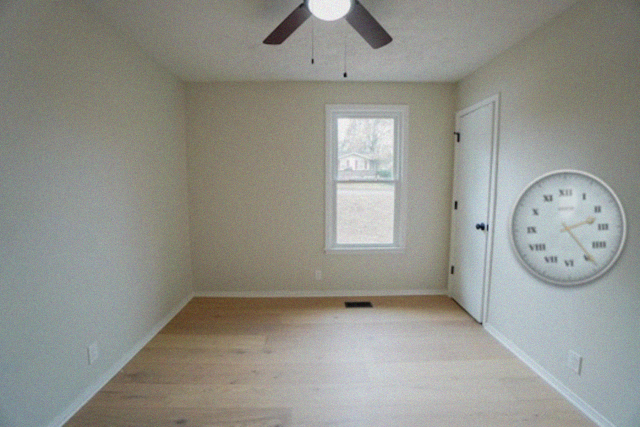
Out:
2 h 24 min
